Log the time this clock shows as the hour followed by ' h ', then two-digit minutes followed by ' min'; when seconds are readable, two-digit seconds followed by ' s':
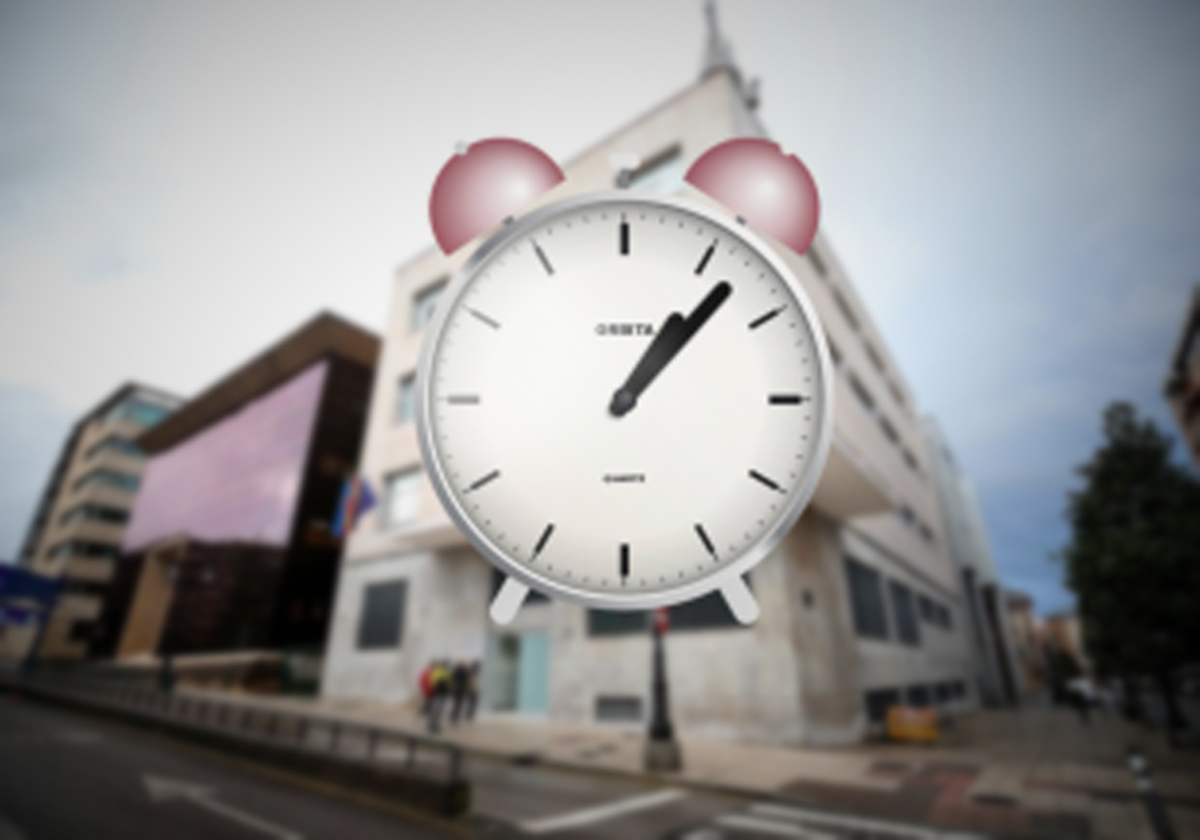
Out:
1 h 07 min
